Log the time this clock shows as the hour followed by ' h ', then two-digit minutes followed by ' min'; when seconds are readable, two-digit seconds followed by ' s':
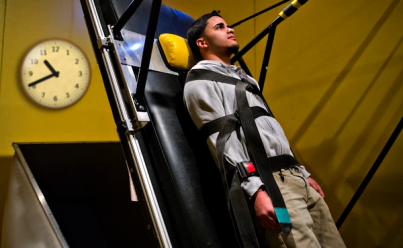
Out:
10 h 41 min
